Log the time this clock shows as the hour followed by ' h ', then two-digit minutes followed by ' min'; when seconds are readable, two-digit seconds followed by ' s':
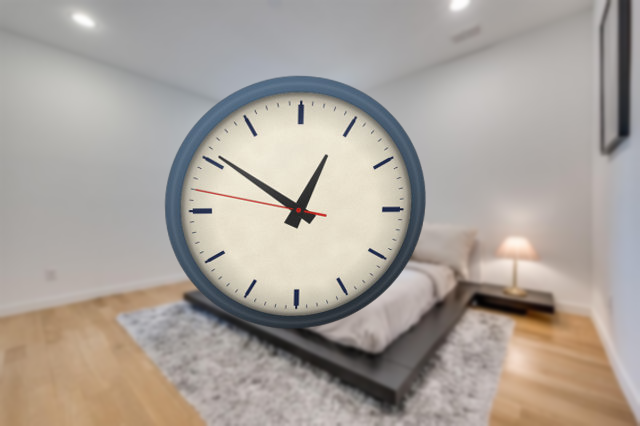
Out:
12 h 50 min 47 s
